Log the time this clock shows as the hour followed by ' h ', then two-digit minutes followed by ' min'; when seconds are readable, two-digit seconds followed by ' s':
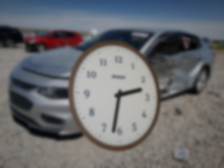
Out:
2 h 32 min
